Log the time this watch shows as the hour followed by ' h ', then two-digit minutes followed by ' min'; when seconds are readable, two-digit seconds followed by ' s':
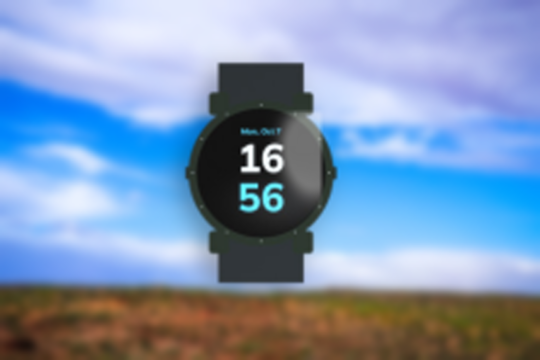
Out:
16 h 56 min
